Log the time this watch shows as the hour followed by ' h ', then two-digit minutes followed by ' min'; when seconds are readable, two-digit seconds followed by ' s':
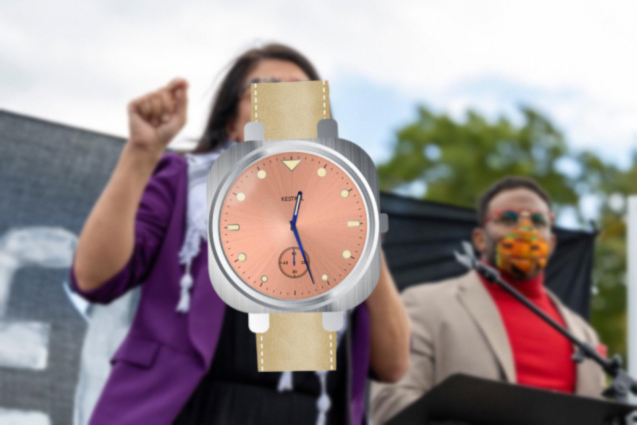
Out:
12 h 27 min
